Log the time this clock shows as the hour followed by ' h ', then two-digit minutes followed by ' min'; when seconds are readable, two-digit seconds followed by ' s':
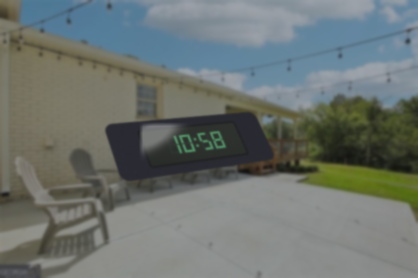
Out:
10 h 58 min
